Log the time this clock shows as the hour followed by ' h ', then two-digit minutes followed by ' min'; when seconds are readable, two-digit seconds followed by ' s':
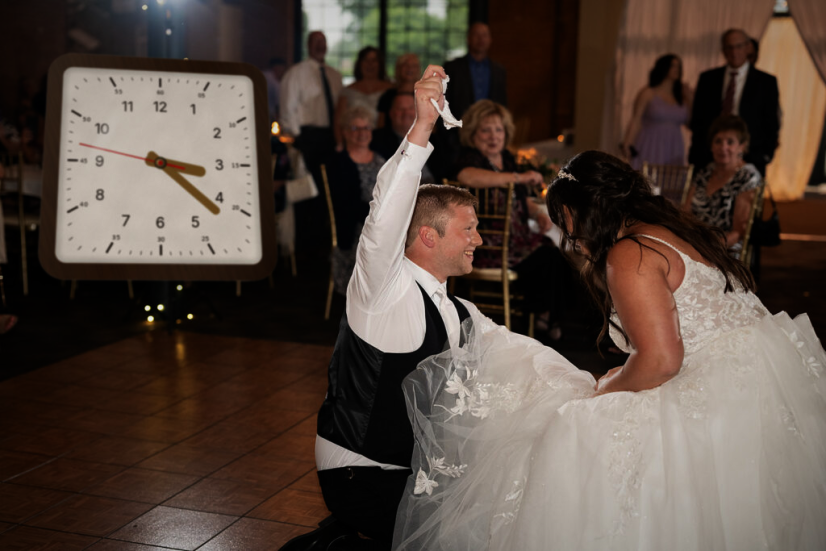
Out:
3 h 21 min 47 s
